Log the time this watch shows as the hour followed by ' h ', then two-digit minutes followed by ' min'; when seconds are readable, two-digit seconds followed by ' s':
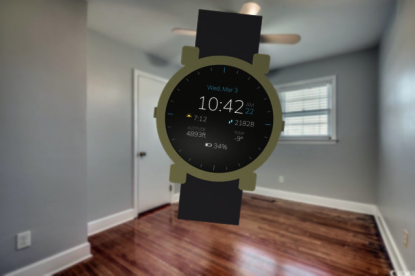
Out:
10 h 42 min 22 s
